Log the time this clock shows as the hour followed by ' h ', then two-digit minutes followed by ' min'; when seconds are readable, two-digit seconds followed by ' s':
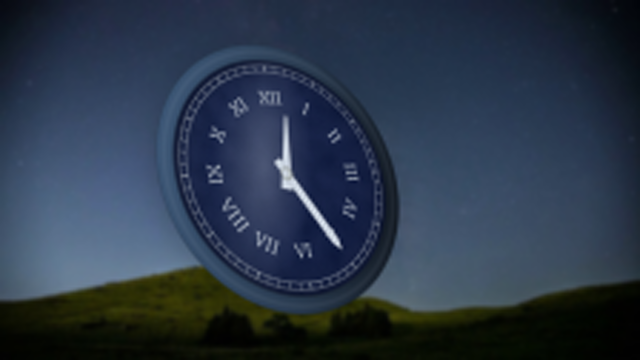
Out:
12 h 25 min
